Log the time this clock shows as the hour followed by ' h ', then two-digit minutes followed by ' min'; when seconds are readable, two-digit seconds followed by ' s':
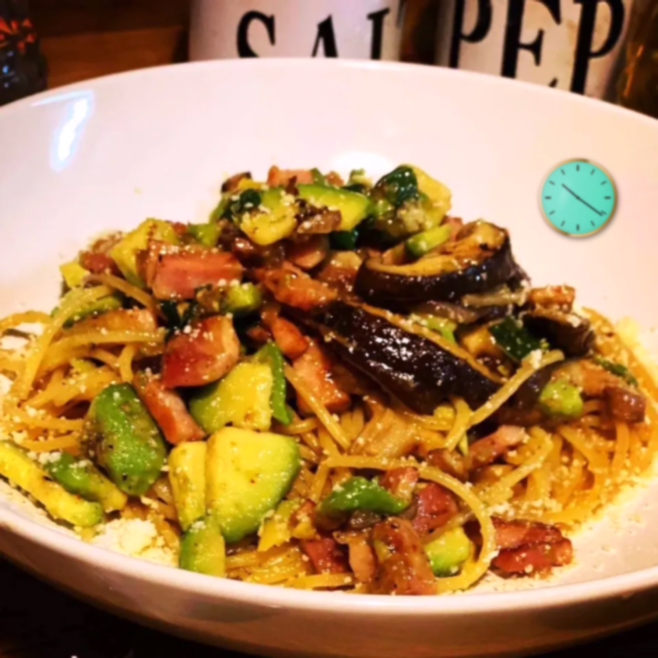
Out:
10 h 21 min
